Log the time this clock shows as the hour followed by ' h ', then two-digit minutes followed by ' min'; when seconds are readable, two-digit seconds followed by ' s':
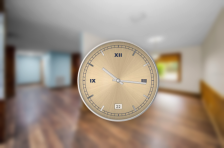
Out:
10 h 16 min
